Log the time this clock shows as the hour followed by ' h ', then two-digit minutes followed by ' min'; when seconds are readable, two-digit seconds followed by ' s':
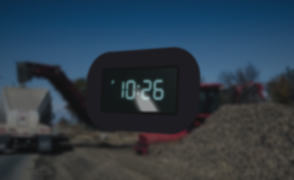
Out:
10 h 26 min
